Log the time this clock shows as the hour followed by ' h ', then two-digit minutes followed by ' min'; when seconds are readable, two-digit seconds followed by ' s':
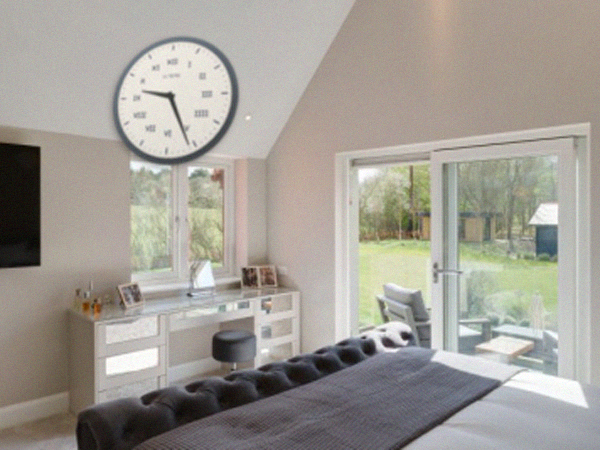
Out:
9 h 26 min
